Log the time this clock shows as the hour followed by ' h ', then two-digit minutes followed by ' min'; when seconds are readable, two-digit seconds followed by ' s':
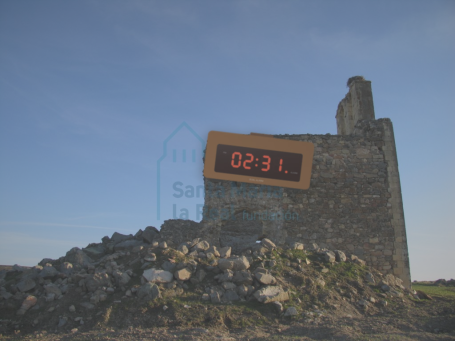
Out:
2 h 31 min
